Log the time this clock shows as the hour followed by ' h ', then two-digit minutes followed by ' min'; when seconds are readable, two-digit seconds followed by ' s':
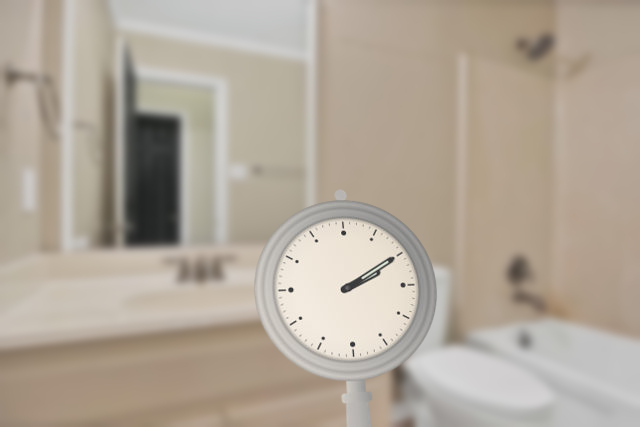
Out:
2 h 10 min
